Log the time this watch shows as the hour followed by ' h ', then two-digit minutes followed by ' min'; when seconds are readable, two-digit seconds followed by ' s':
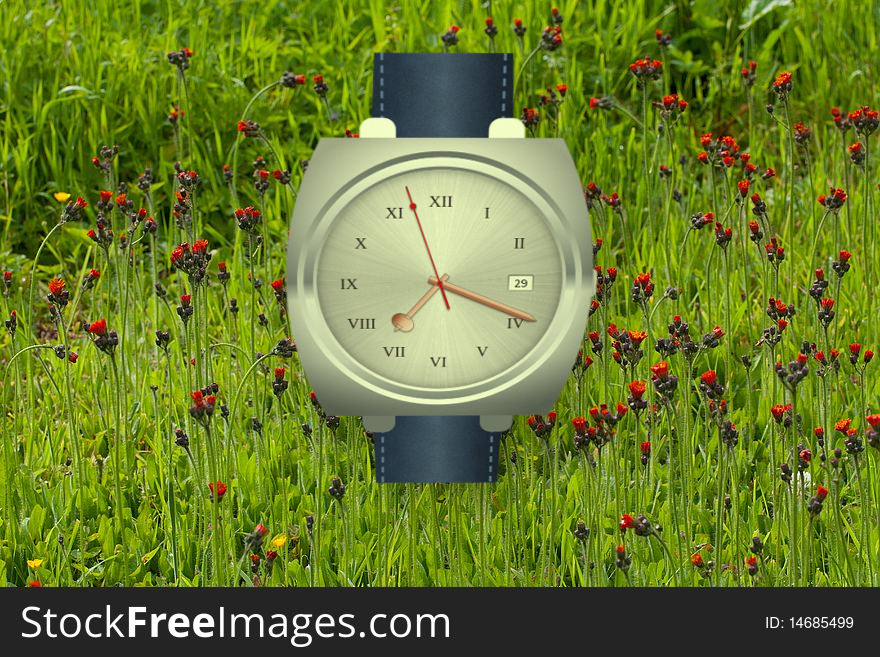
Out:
7 h 18 min 57 s
